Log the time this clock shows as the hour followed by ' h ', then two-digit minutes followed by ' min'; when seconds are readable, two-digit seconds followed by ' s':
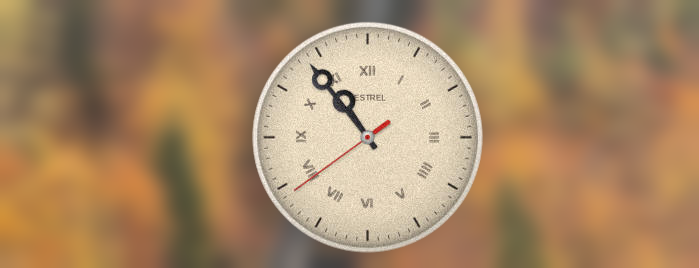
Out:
10 h 53 min 39 s
